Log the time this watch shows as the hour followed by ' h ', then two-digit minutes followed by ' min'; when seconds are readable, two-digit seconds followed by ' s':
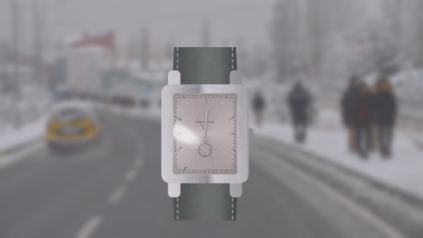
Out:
11 h 01 min
